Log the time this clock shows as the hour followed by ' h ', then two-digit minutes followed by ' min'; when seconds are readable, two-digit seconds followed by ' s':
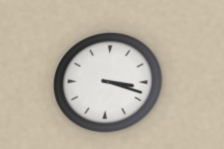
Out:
3 h 18 min
